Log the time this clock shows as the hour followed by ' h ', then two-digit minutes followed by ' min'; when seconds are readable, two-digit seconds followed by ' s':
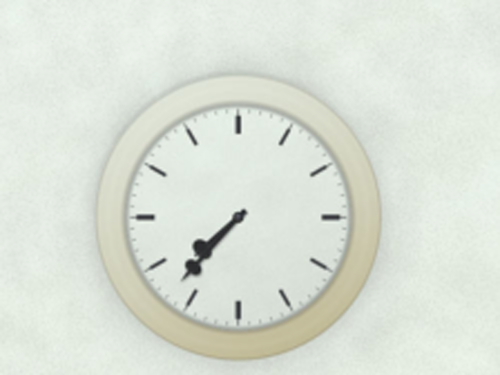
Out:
7 h 37 min
